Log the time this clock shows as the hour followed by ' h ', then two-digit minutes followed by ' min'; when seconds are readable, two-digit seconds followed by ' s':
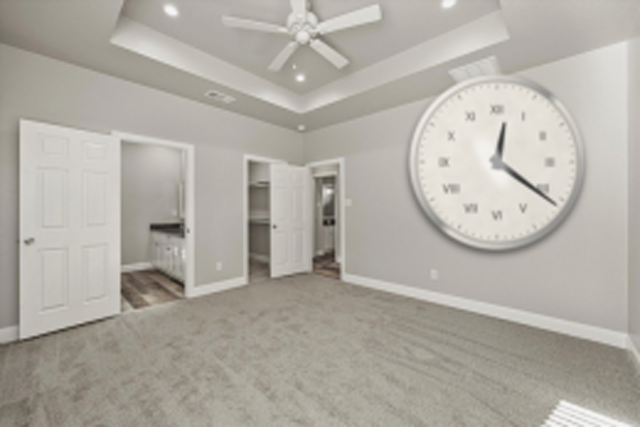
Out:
12 h 21 min
